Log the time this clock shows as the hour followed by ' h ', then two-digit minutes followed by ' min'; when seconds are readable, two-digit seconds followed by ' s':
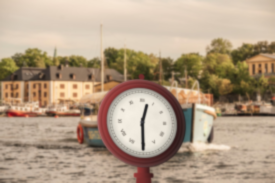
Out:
12 h 30 min
